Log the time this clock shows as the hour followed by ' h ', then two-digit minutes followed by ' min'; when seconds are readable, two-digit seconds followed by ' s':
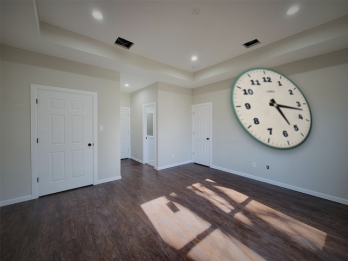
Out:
5 h 17 min
